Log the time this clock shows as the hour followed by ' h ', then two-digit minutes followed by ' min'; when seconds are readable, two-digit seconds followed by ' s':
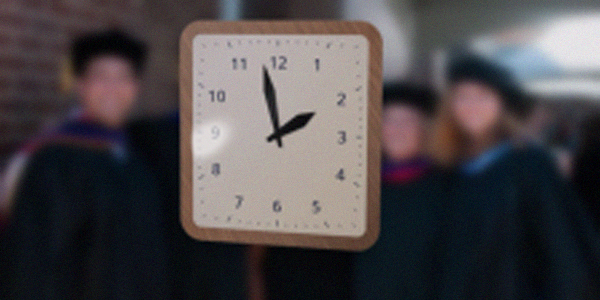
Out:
1 h 58 min
